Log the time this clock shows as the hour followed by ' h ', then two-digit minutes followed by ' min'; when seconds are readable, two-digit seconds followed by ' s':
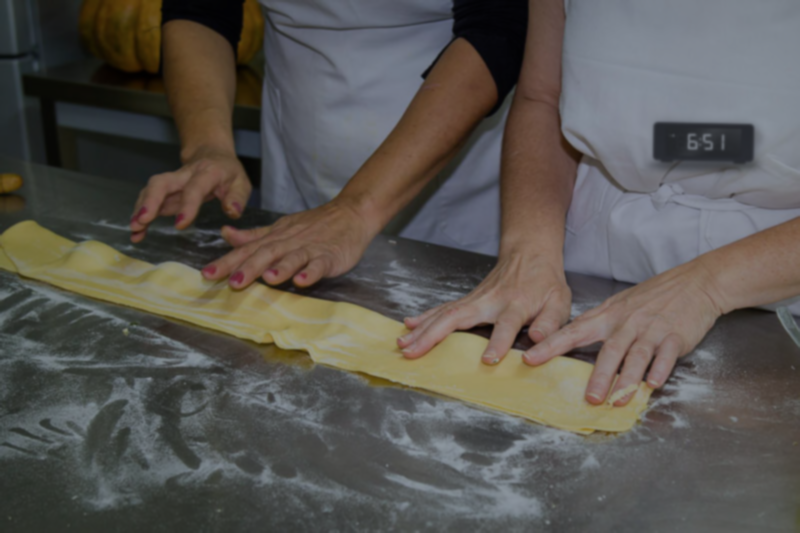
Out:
6 h 51 min
